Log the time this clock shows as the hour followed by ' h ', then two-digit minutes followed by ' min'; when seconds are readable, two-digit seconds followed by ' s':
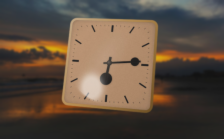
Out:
6 h 14 min
